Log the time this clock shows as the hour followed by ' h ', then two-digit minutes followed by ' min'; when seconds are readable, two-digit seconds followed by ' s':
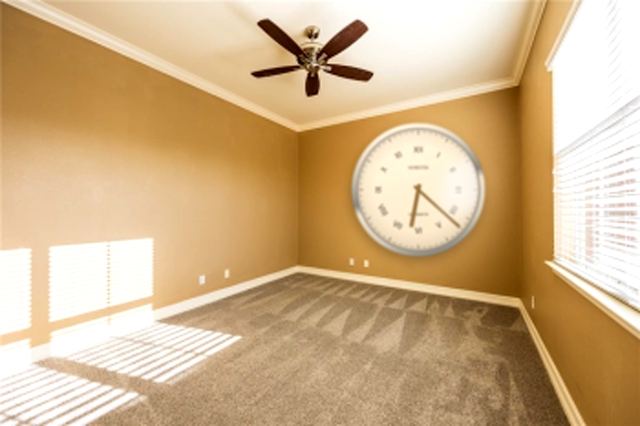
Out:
6 h 22 min
